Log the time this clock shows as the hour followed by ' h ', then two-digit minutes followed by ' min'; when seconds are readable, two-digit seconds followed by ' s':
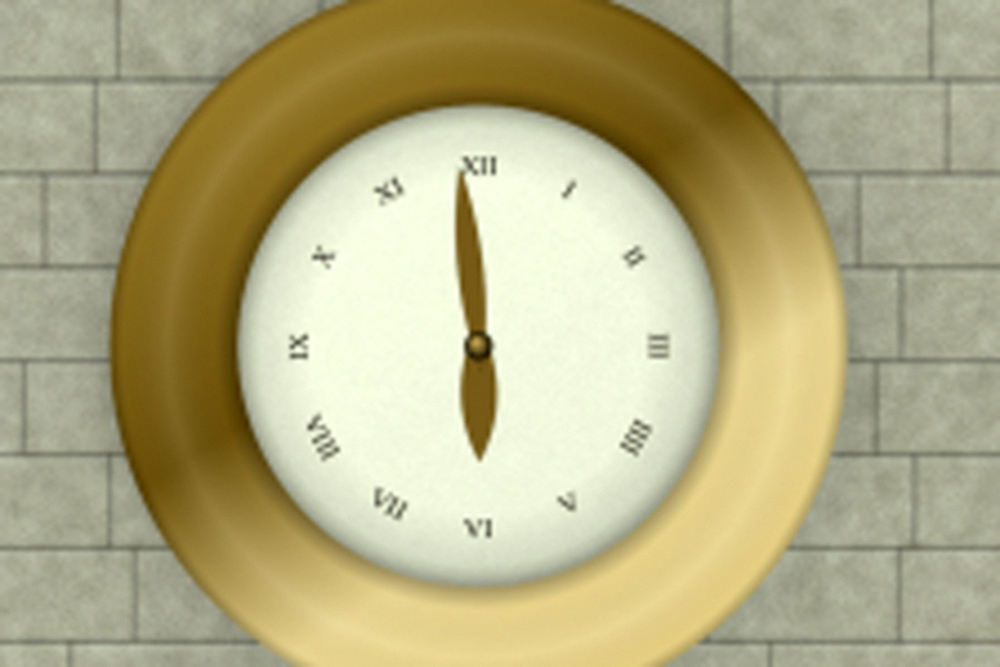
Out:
5 h 59 min
